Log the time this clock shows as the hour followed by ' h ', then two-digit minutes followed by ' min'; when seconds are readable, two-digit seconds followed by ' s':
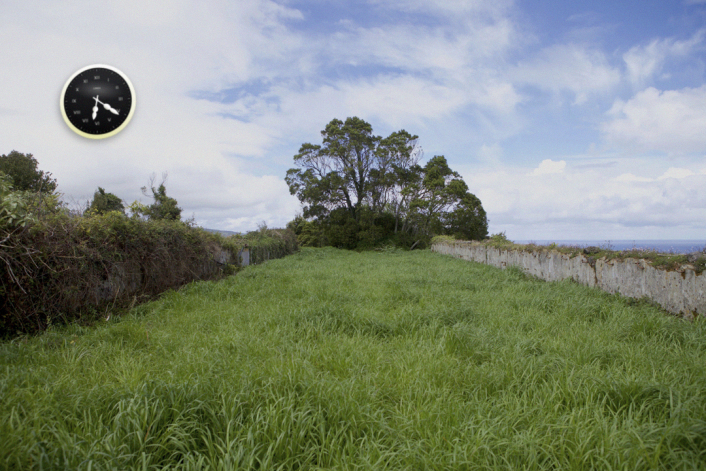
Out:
6 h 21 min
